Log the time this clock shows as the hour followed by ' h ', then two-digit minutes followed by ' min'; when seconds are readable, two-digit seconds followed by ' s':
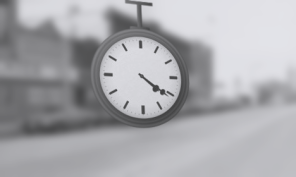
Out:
4 h 21 min
